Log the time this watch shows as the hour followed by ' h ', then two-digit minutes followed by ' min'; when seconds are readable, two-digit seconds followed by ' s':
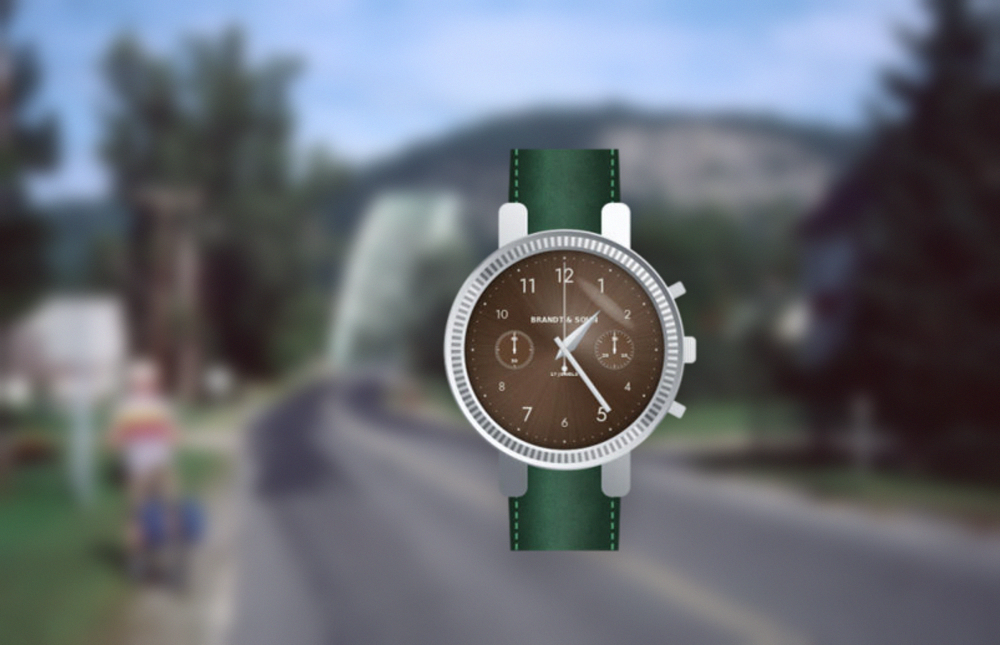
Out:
1 h 24 min
